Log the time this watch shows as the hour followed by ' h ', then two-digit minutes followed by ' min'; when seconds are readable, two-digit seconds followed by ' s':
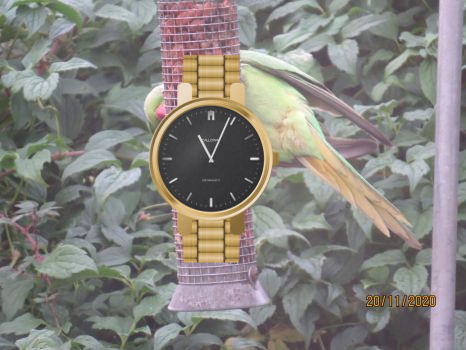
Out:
11 h 04 min
